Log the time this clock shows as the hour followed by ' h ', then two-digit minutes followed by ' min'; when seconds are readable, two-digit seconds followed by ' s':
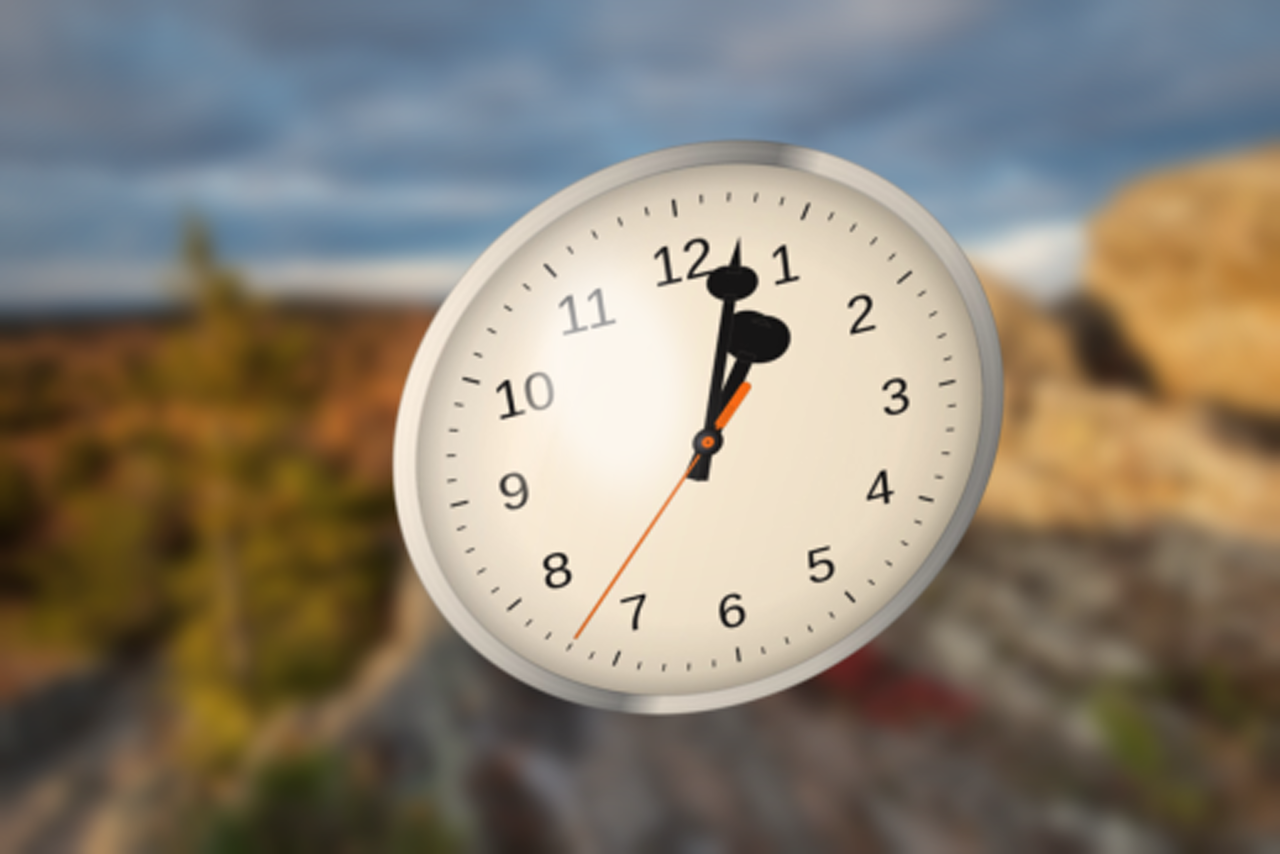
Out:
1 h 02 min 37 s
